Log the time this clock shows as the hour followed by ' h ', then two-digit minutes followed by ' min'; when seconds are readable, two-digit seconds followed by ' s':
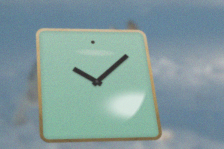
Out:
10 h 08 min
